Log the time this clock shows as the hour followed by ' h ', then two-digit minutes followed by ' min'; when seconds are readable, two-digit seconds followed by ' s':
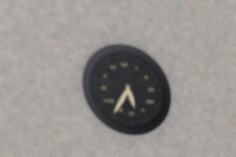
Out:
5 h 36 min
